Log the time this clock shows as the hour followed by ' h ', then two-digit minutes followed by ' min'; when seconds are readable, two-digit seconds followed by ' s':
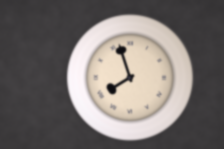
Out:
7 h 57 min
